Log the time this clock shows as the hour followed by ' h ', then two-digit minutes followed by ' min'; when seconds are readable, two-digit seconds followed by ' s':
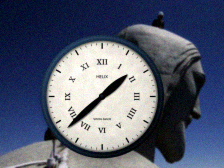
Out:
1 h 38 min
